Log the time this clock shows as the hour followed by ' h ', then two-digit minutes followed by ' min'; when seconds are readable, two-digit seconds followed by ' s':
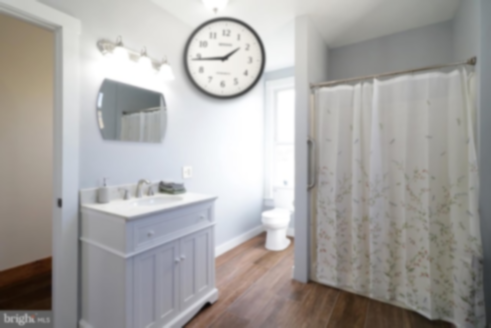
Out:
1 h 44 min
